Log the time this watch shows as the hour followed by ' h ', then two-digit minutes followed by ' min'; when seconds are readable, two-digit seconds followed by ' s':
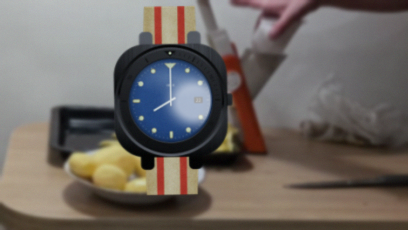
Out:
8 h 00 min
